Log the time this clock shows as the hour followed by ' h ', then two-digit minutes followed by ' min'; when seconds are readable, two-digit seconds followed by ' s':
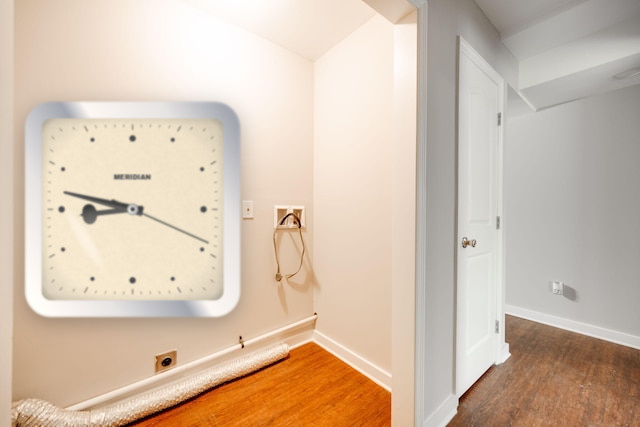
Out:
8 h 47 min 19 s
